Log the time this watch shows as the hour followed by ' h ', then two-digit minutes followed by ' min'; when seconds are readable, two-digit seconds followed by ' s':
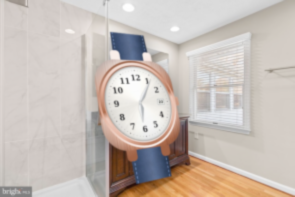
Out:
6 h 06 min
